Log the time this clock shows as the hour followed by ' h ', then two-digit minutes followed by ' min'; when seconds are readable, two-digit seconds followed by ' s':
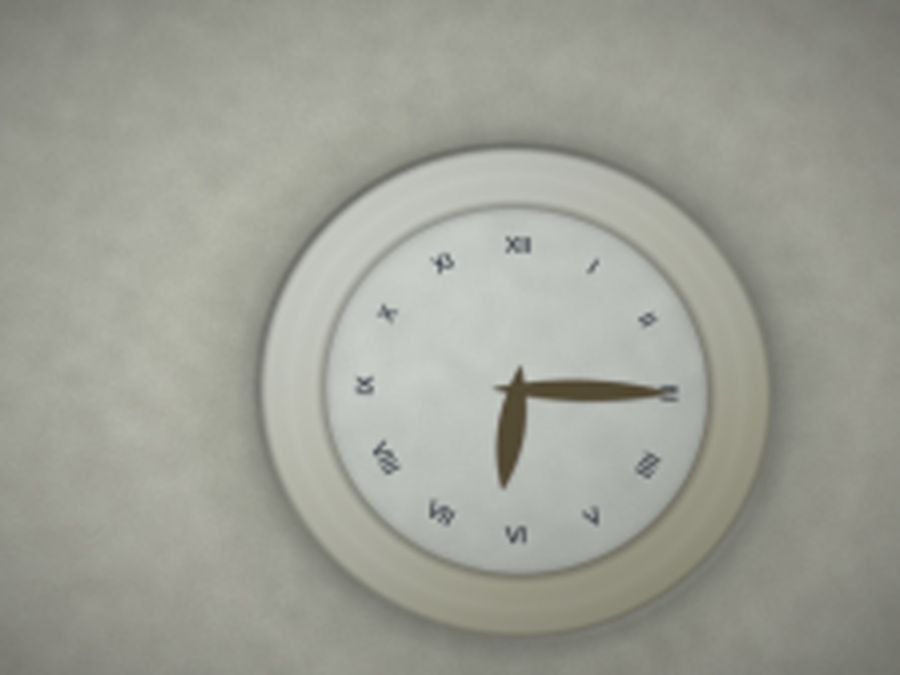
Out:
6 h 15 min
